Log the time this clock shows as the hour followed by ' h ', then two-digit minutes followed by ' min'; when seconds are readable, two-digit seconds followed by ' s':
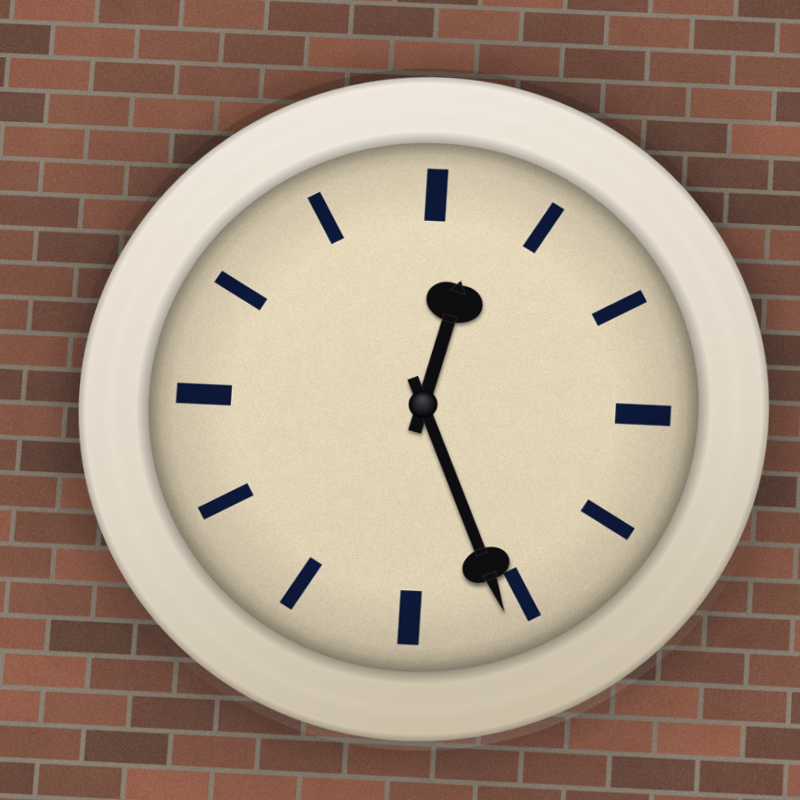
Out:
12 h 26 min
